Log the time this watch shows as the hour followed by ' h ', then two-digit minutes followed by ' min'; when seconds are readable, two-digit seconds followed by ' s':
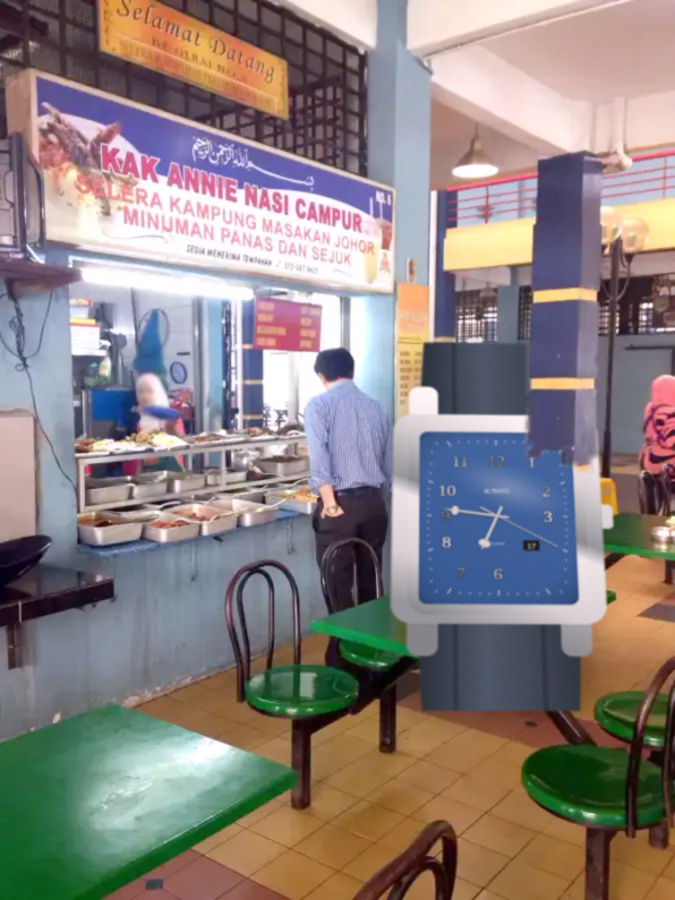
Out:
6 h 46 min 20 s
